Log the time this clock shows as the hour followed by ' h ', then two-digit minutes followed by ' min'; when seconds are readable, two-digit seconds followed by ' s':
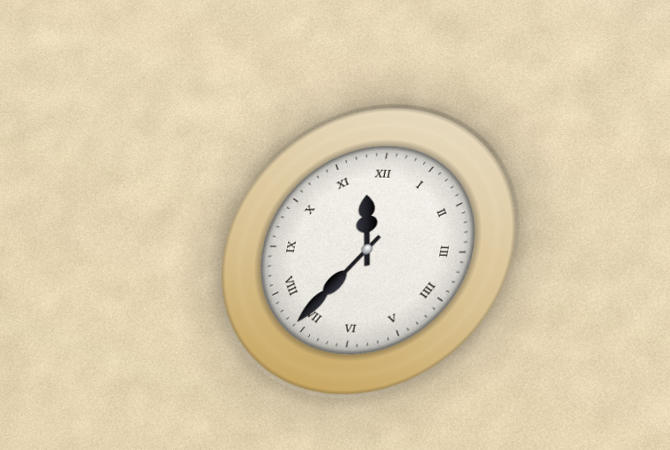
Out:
11 h 36 min
